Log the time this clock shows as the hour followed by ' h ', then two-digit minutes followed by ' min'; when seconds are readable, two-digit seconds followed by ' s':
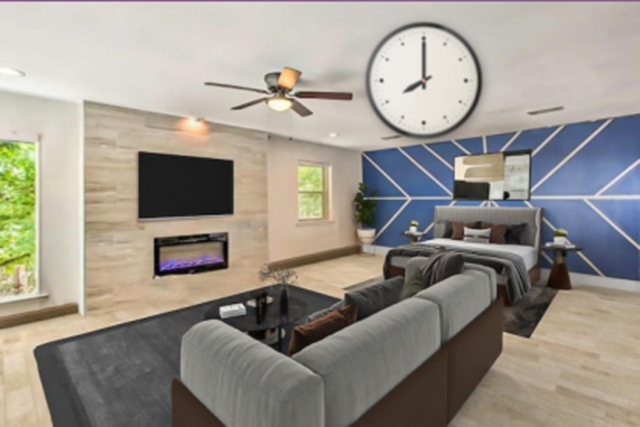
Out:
8 h 00 min
